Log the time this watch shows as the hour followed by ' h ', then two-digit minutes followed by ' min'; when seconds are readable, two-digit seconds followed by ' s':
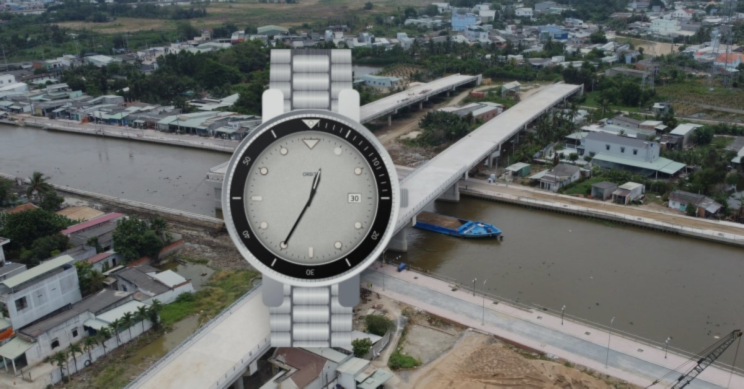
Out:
12 h 35 min
